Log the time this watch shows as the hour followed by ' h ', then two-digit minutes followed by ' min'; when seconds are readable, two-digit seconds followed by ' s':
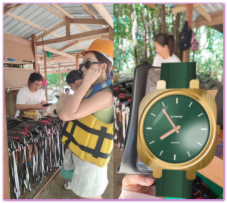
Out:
7 h 54 min
